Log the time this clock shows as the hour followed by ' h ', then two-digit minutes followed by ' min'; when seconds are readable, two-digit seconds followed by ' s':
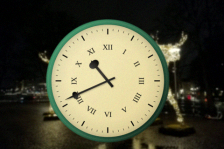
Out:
10 h 41 min
